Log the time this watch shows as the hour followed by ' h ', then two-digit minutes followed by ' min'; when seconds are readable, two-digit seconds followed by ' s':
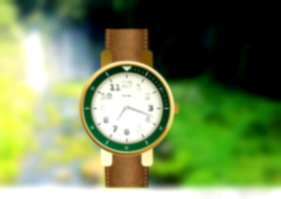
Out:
7 h 18 min
